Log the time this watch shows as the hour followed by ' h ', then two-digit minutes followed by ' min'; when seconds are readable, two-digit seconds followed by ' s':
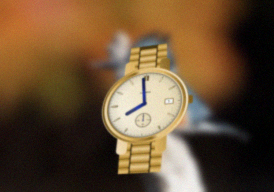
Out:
7 h 59 min
